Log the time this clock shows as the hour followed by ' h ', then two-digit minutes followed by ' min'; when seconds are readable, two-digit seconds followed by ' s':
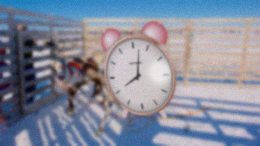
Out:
8 h 02 min
